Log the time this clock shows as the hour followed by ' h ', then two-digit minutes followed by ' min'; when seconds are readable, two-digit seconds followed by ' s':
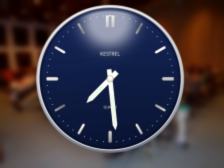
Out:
7 h 29 min
